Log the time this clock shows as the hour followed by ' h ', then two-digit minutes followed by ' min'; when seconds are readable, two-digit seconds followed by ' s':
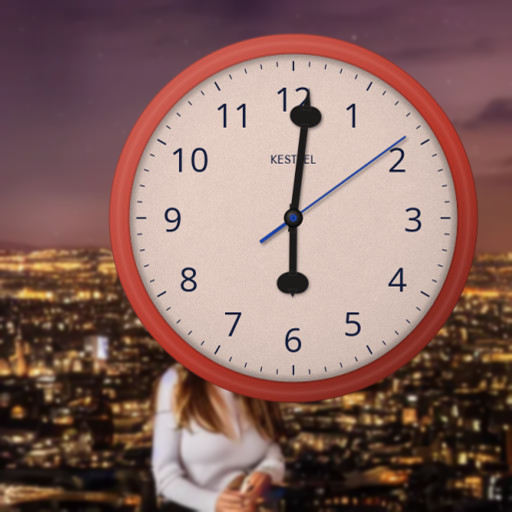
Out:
6 h 01 min 09 s
